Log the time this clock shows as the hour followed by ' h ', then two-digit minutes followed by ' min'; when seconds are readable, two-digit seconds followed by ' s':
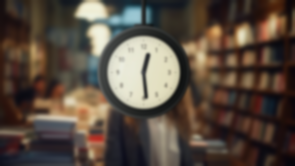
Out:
12 h 29 min
